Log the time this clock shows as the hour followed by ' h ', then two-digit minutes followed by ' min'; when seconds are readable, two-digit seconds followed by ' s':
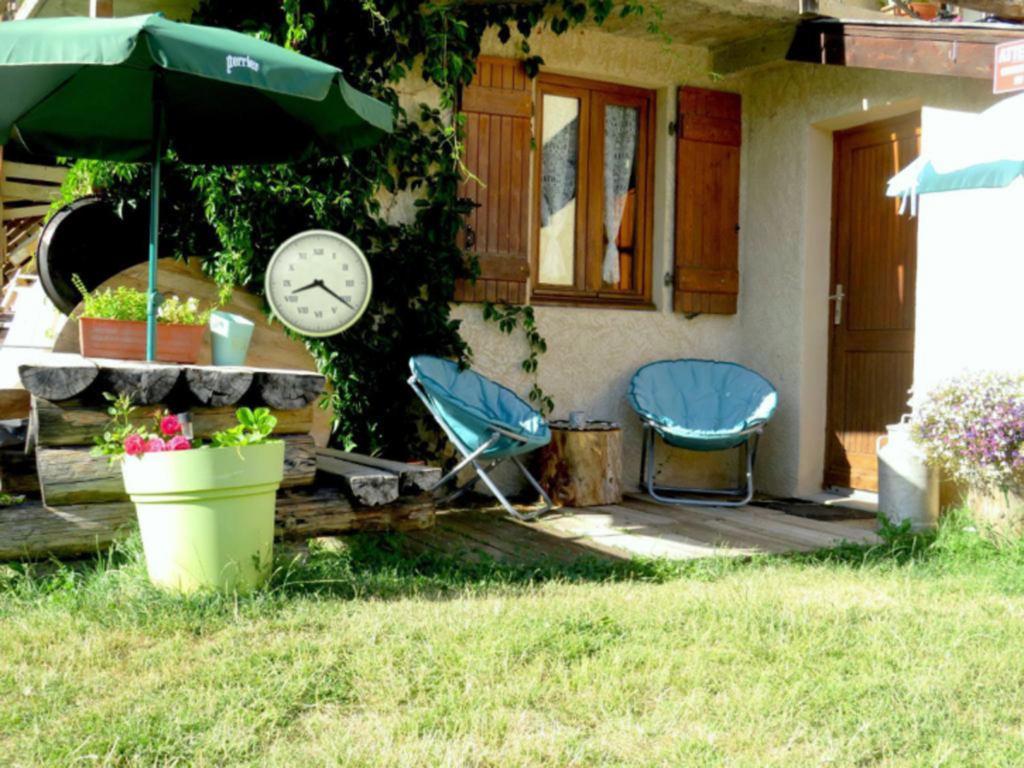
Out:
8 h 21 min
